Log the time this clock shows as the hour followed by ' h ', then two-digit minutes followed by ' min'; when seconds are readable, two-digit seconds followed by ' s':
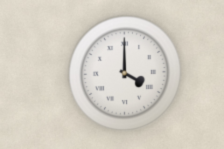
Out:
4 h 00 min
